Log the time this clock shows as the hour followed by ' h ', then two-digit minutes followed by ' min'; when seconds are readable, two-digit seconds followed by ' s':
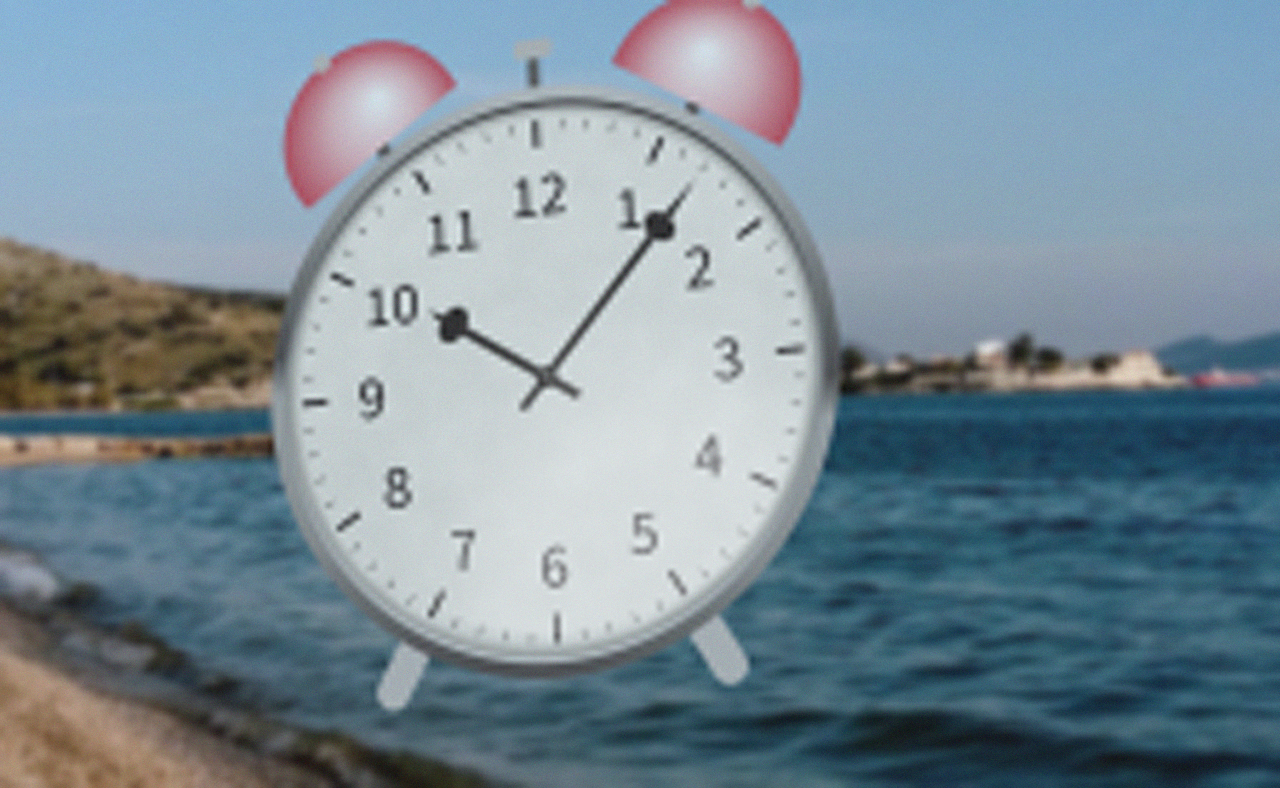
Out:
10 h 07 min
